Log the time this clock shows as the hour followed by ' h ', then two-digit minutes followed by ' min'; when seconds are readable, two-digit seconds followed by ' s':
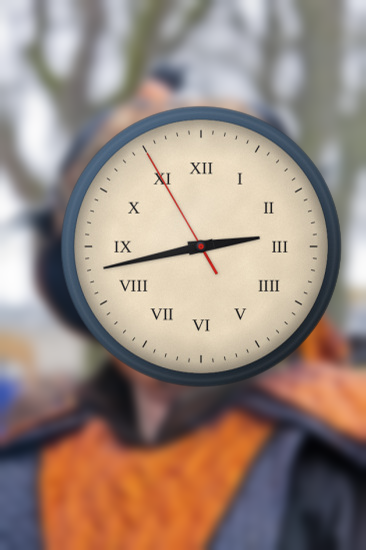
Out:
2 h 42 min 55 s
